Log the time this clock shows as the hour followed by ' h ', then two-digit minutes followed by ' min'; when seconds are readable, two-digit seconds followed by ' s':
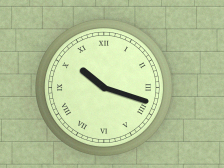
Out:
10 h 18 min
